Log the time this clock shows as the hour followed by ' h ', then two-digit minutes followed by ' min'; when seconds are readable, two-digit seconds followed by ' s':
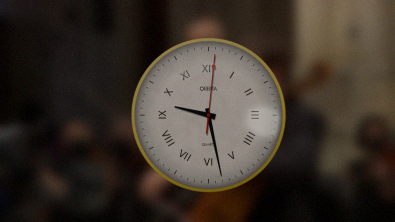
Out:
9 h 28 min 01 s
